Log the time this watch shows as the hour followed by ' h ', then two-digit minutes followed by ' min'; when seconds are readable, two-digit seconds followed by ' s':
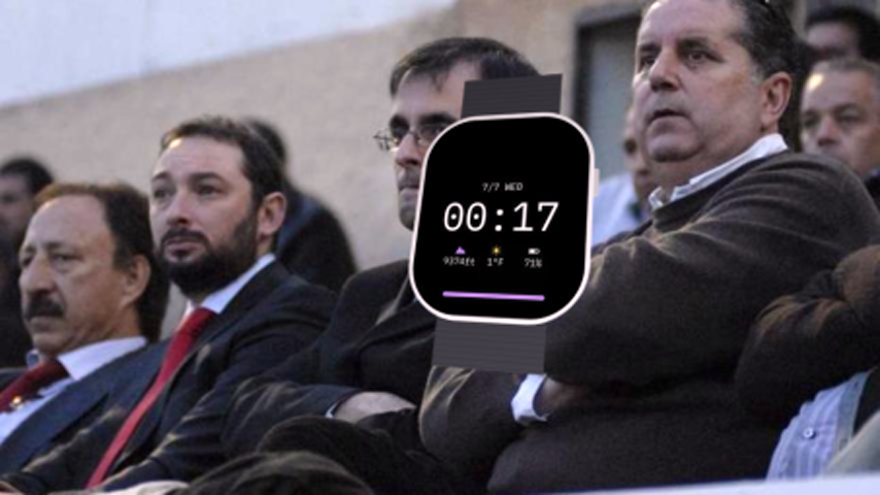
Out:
0 h 17 min
